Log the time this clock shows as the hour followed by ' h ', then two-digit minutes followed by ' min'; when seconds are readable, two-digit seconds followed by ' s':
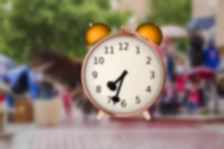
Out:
7 h 33 min
